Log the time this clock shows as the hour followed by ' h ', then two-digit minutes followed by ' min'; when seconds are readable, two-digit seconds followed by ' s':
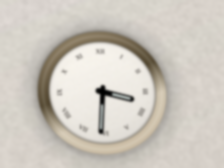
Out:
3 h 31 min
